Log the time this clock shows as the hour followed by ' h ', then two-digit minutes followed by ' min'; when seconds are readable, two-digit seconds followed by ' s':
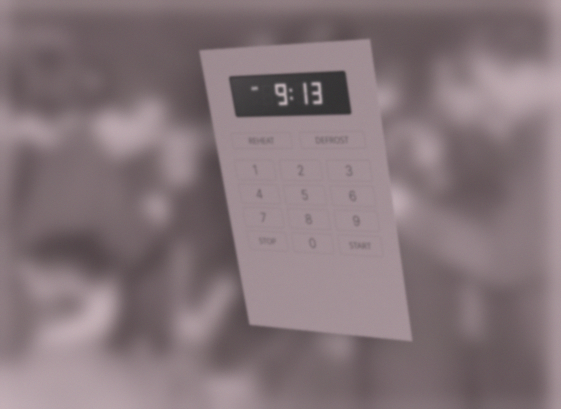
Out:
9 h 13 min
